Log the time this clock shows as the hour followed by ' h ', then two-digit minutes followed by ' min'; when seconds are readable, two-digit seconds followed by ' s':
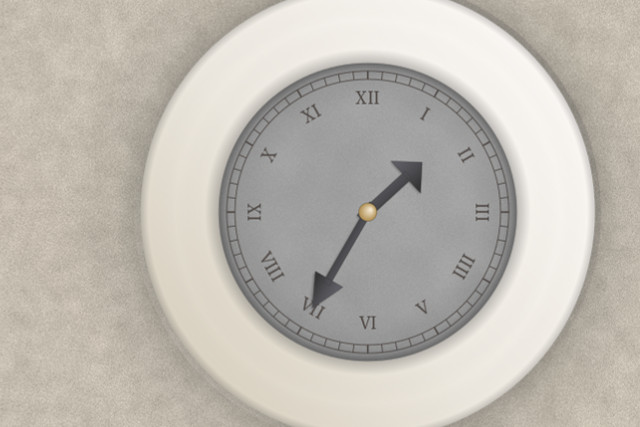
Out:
1 h 35 min
